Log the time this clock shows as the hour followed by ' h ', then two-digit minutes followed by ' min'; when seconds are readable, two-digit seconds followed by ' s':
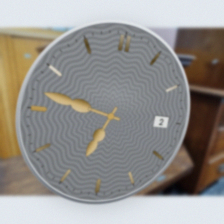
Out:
6 h 47 min
